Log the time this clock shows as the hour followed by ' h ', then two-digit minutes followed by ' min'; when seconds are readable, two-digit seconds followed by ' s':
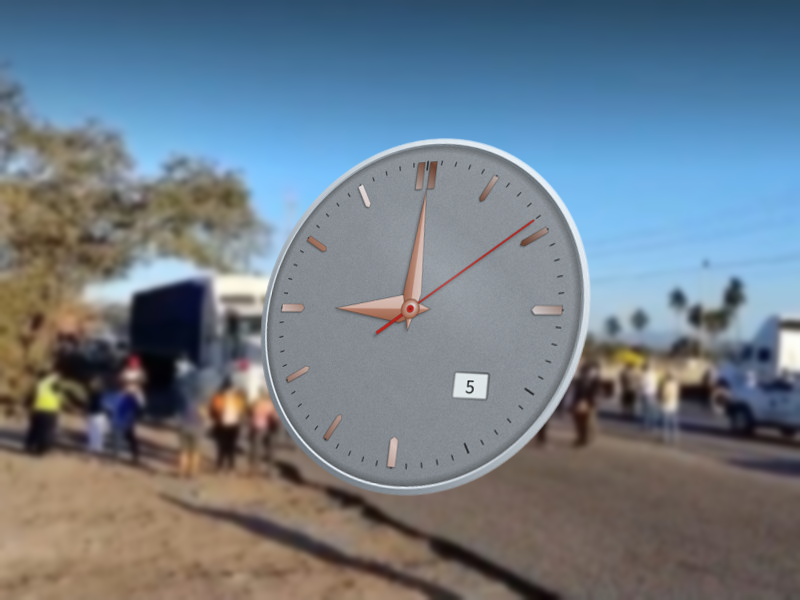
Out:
9 h 00 min 09 s
